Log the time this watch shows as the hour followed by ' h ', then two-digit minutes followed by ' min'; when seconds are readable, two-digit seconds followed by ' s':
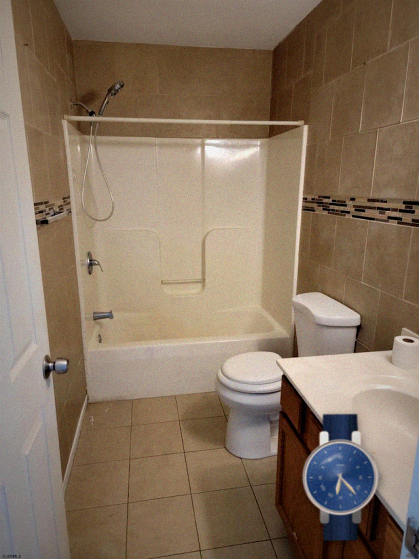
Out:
6 h 23 min
